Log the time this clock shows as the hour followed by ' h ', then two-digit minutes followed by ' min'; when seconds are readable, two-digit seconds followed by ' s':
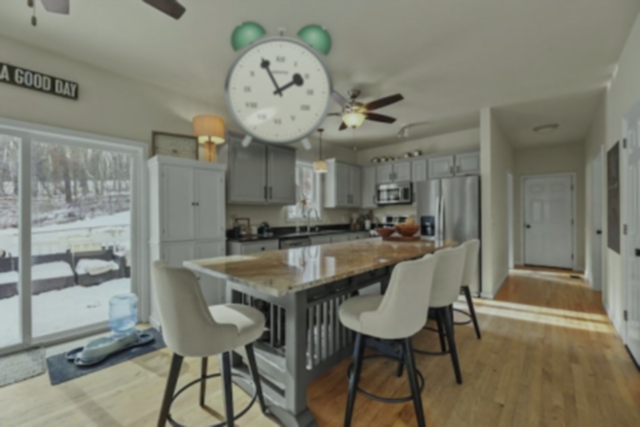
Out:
1 h 55 min
